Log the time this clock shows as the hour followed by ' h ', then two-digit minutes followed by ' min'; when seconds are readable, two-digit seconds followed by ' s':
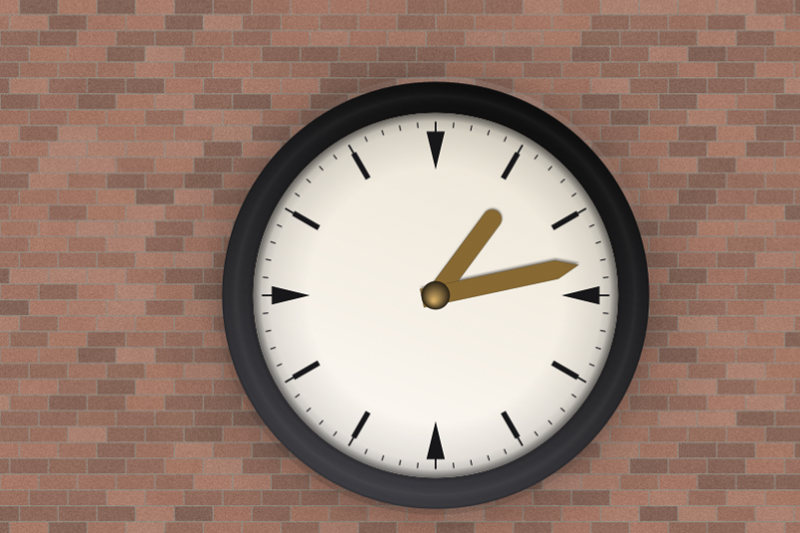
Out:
1 h 13 min
